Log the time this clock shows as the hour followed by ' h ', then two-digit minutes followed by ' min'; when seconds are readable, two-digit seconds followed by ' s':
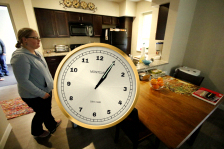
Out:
1 h 05 min
